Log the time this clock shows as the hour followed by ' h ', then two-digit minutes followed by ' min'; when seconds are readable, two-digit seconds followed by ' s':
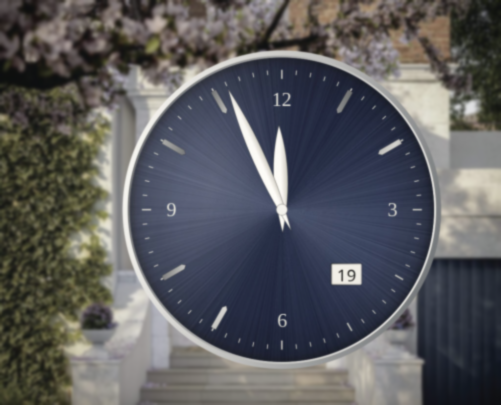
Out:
11 h 56 min
